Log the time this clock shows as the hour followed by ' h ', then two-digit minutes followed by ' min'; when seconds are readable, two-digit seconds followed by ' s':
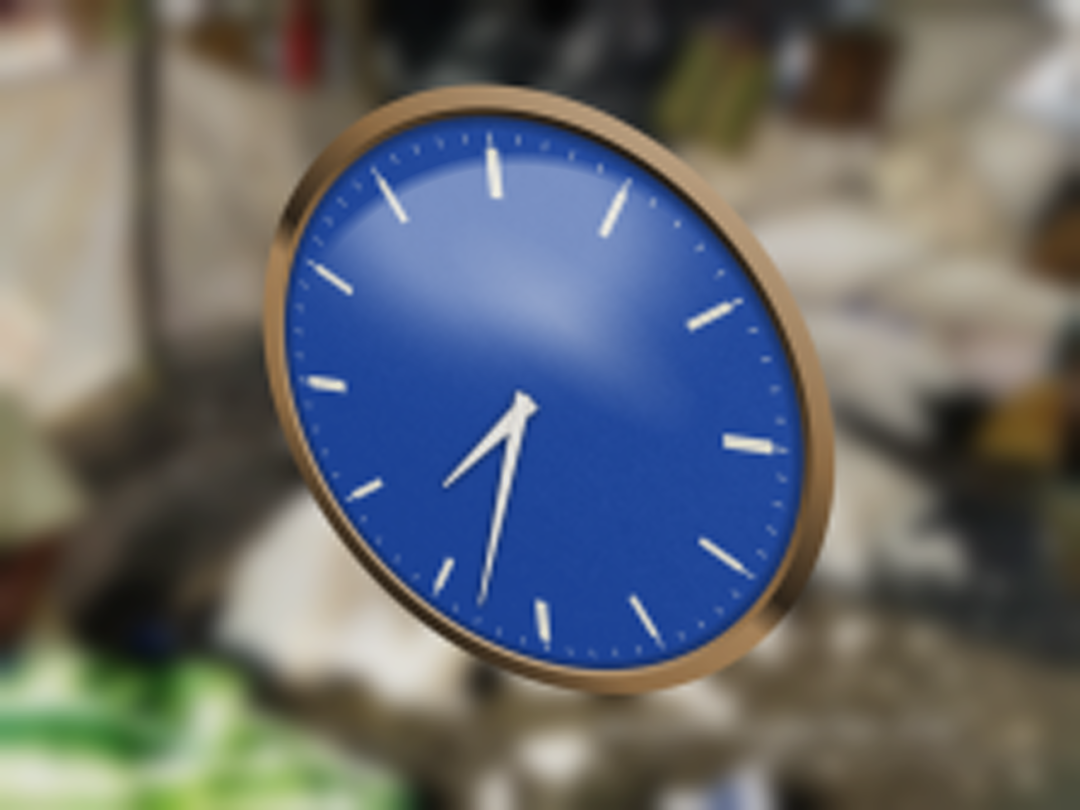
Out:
7 h 33 min
